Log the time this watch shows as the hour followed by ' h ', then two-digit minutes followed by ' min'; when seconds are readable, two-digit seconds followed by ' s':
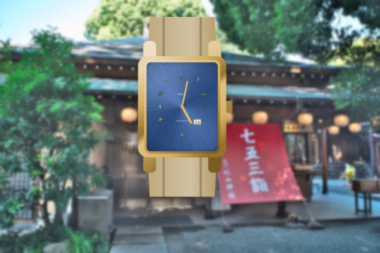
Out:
5 h 02 min
